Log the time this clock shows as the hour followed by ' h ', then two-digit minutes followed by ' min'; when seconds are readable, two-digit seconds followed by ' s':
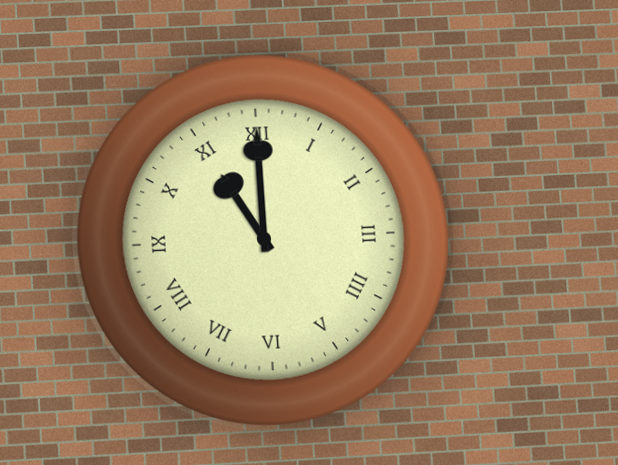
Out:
11 h 00 min
